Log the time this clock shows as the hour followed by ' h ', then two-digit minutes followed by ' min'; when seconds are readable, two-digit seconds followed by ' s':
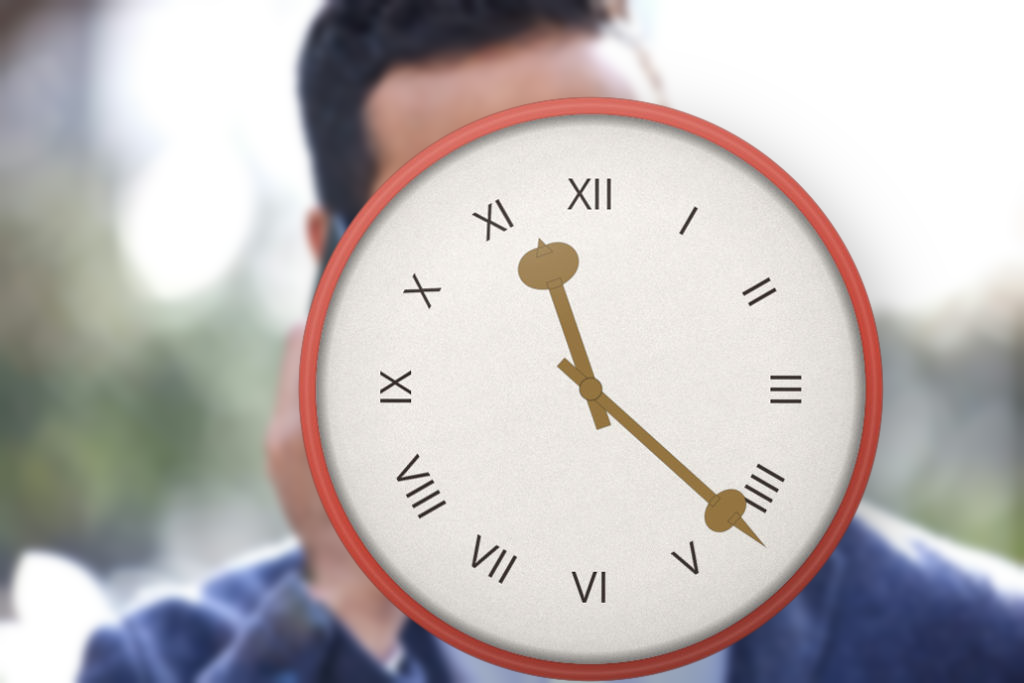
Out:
11 h 22 min
